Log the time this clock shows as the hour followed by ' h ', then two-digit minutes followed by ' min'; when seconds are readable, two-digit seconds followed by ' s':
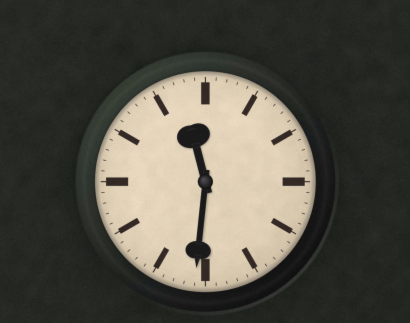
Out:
11 h 31 min
